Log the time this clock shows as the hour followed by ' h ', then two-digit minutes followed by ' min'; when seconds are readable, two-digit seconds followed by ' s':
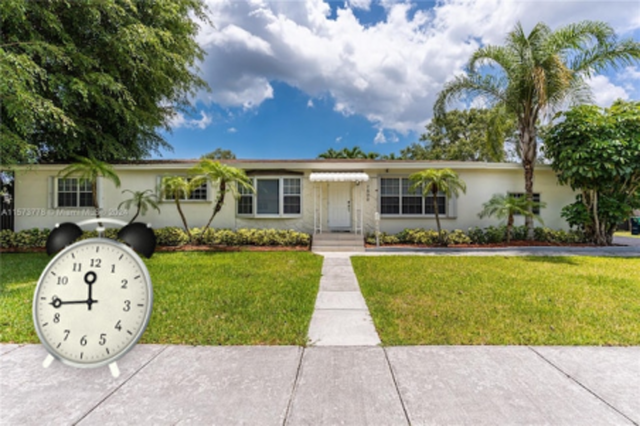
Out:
11 h 44 min
